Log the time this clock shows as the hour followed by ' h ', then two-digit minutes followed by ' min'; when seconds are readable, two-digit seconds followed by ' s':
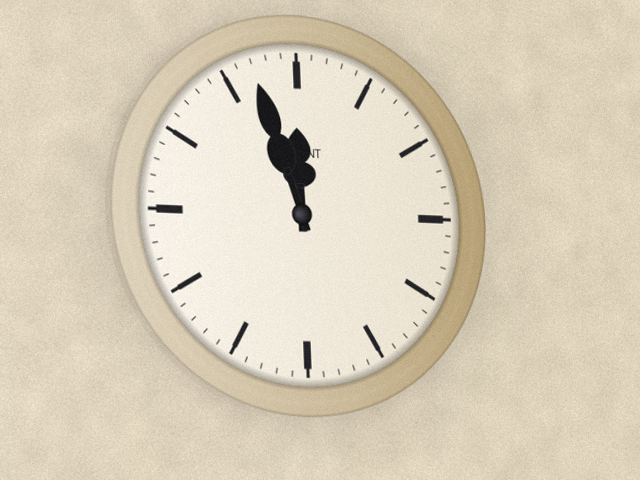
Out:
11 h 57 min
